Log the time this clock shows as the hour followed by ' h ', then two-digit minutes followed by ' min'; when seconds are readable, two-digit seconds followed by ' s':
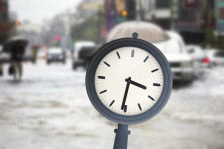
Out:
3 h 31 min
